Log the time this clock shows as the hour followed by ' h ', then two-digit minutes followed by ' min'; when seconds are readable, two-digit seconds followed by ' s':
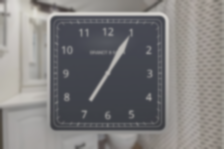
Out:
7 h 05 min
